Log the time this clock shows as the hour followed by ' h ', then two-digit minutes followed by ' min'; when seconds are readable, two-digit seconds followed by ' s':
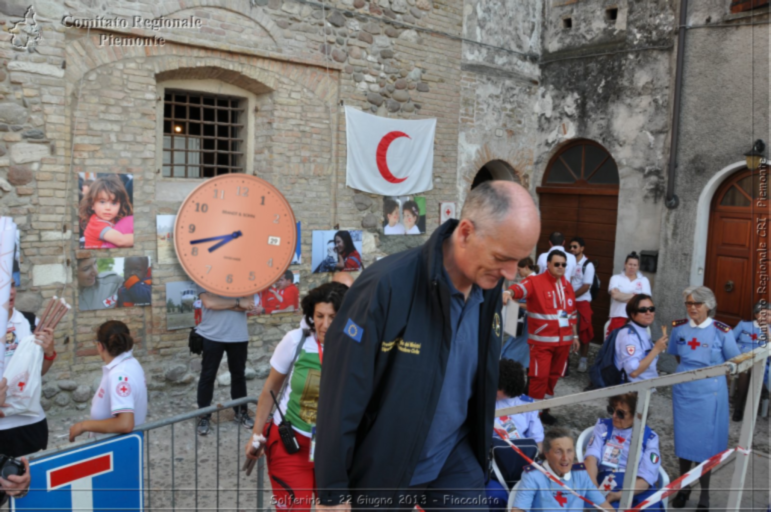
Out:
7 h 42 min
